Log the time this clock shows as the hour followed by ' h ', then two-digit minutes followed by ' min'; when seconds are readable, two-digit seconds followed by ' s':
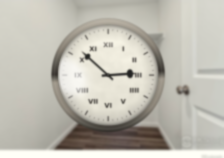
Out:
2 h 52 min
